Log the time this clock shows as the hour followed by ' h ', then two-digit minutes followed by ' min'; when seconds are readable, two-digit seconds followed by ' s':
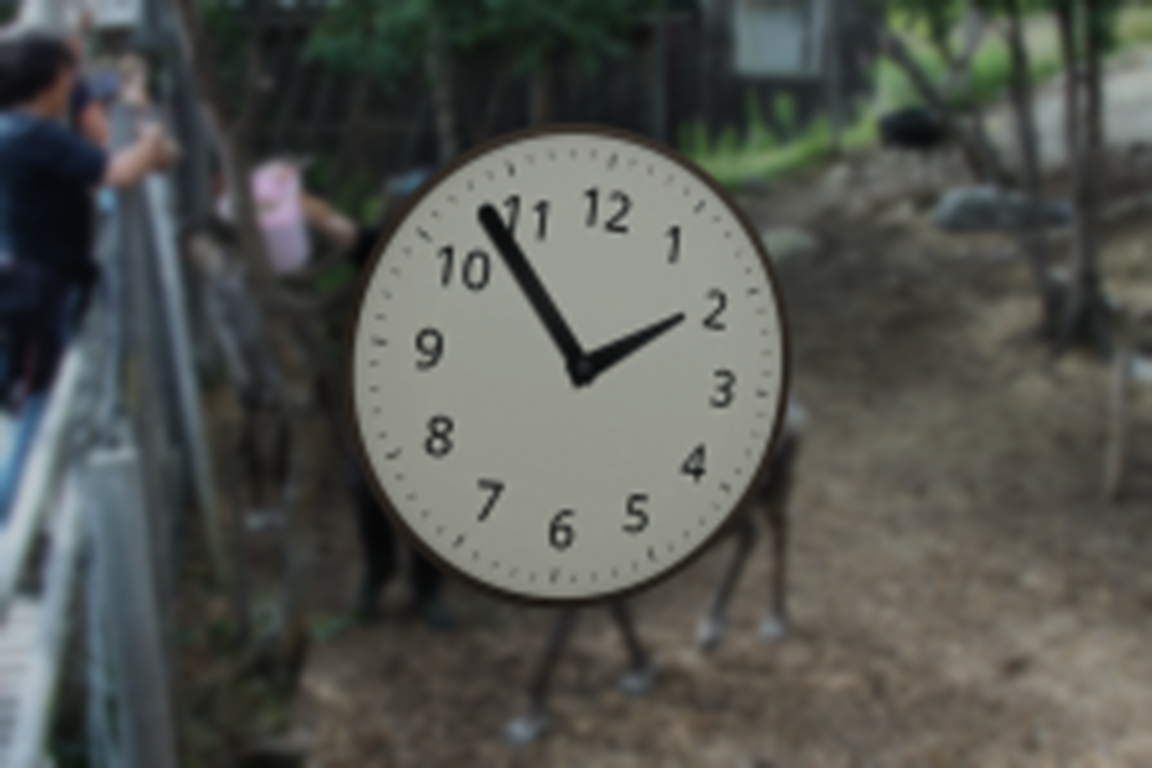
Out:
1 h 53 min
